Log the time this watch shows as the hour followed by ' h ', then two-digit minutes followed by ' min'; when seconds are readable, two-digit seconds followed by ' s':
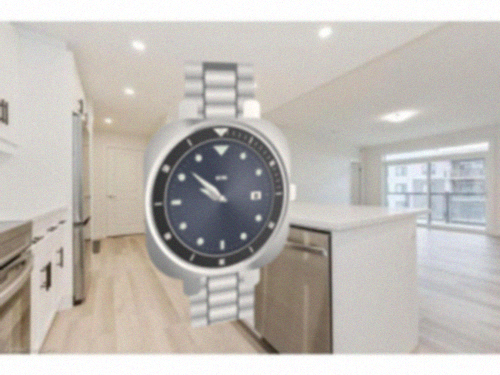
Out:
9 h 52 min
